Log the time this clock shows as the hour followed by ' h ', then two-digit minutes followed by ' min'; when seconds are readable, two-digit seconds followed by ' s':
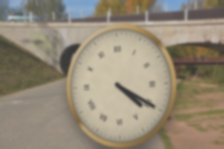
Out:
4 h 20 min
